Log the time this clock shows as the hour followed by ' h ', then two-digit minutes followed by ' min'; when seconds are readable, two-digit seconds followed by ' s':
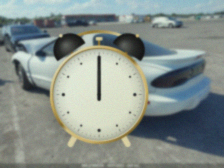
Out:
12 h 00 min
